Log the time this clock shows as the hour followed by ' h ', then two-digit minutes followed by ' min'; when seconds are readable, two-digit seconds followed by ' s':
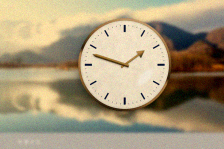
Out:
1 h 48 min
